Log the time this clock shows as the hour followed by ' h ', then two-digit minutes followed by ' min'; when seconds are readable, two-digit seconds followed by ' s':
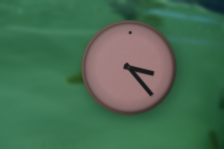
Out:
3 h 23 min
